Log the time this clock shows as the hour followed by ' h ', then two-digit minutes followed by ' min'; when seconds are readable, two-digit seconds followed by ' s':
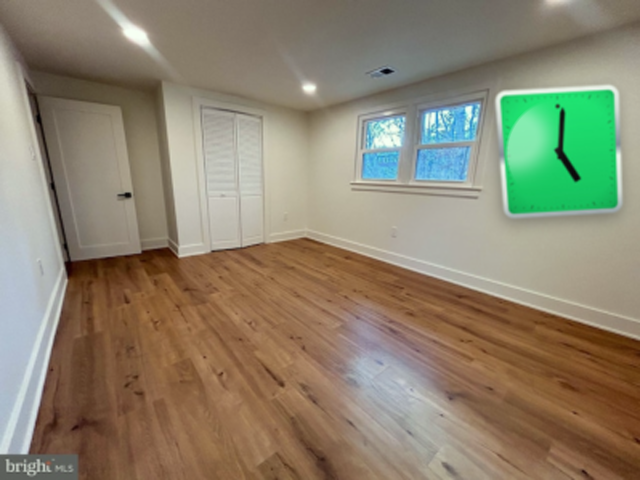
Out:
5 h 01 min
